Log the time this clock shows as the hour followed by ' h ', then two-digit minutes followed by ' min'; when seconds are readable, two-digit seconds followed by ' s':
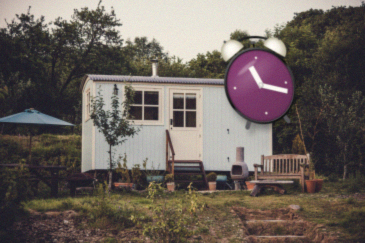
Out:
11 h 18 min
